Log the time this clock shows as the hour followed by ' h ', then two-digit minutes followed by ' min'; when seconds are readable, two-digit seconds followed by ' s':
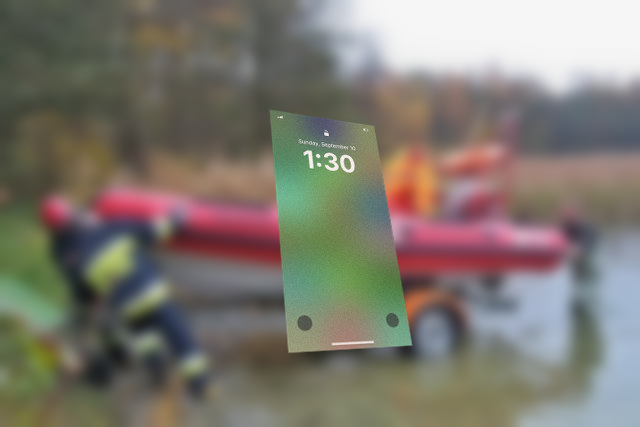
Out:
1 h 30 min
